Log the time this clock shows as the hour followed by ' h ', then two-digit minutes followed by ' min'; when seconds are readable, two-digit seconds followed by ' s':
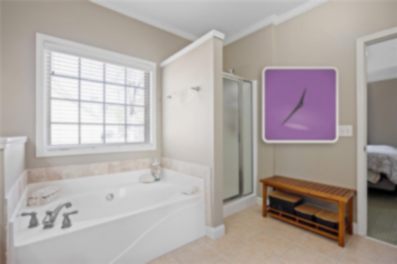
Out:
12 h 37 min
